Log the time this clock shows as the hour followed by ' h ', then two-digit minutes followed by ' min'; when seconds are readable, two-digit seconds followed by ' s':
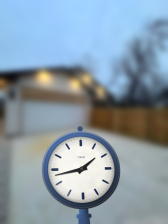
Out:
1 h 43 min
